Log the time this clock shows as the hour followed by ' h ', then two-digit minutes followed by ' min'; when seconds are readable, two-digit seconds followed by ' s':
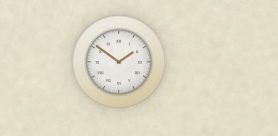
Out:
1 h 51 min
